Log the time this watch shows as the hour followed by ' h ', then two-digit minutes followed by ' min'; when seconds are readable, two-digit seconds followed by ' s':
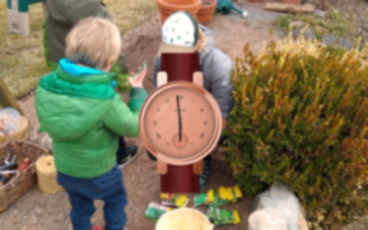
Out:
5 h 59 min
